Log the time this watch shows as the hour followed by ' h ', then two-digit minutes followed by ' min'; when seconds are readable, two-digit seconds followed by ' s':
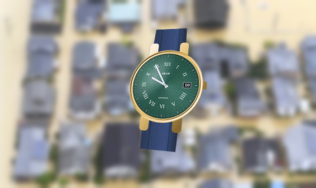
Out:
9 h 55 min
